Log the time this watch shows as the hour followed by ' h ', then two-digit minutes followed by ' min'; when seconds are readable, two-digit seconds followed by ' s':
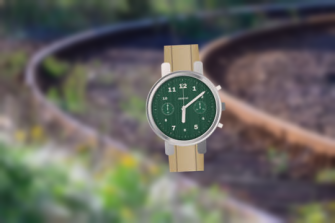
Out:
6 h 09 min
